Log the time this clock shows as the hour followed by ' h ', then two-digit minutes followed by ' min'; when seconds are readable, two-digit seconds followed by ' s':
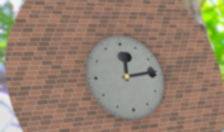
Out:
12 h 14 min
